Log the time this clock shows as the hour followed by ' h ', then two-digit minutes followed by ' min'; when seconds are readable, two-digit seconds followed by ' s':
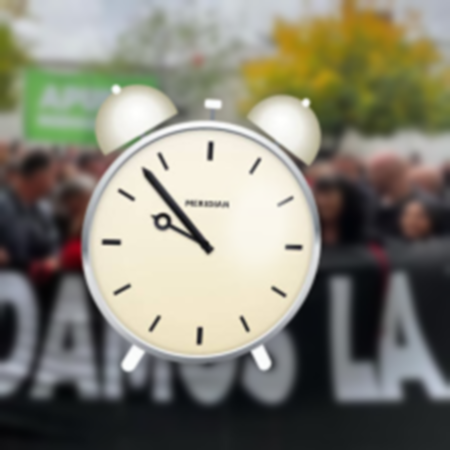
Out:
9 h 53 min
